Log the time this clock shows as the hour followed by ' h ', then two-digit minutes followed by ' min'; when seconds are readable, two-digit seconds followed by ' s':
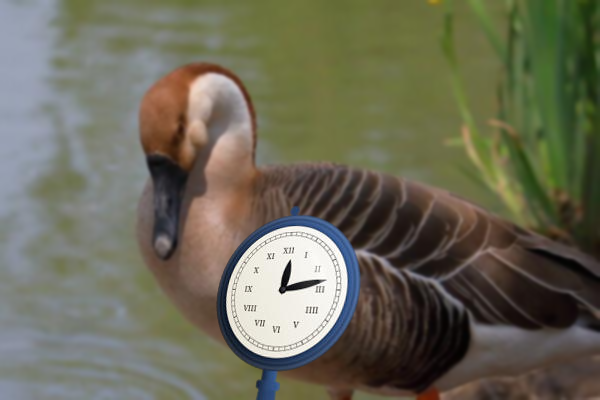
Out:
12 h 13 min
